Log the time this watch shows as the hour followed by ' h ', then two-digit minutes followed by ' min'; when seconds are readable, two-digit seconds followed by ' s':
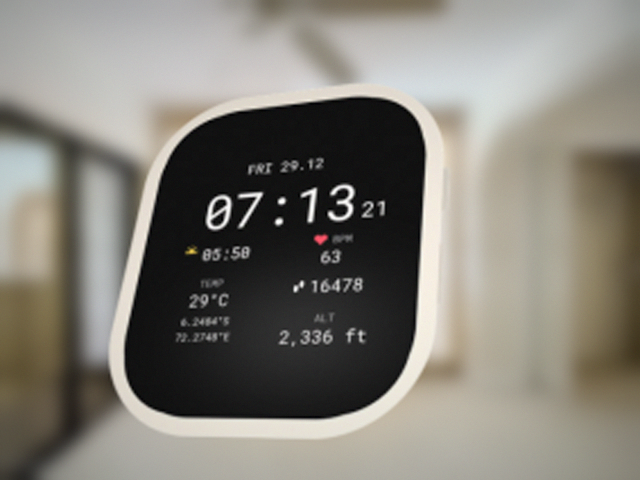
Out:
7 h 13 min 21 s
